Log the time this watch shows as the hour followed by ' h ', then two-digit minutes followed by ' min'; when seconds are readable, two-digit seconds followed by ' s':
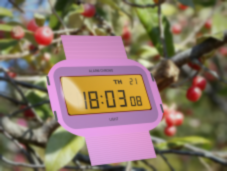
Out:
18 h 03 min 08 s
